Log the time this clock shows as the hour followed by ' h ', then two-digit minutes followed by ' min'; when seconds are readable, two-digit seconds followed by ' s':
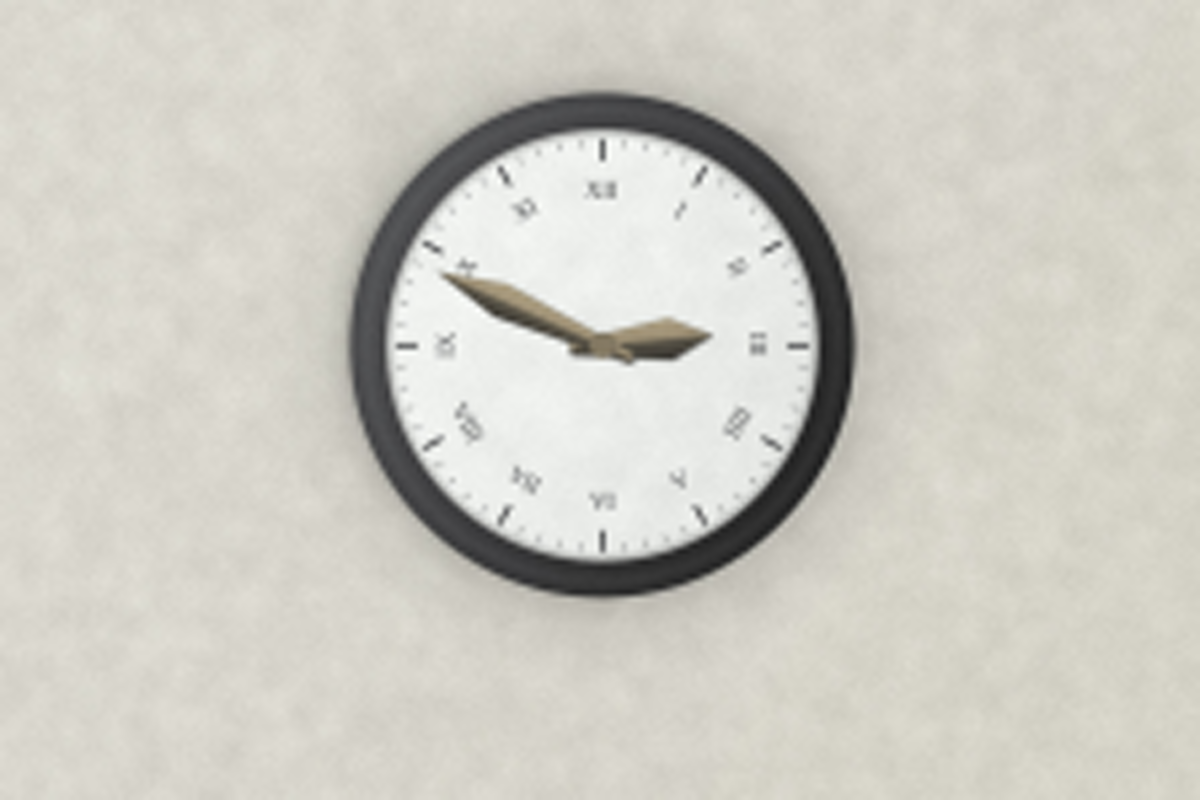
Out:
2 h 49 min
